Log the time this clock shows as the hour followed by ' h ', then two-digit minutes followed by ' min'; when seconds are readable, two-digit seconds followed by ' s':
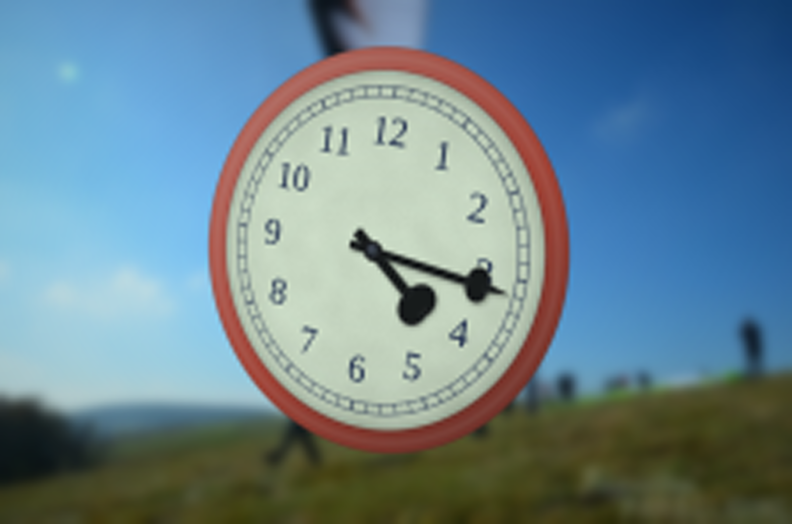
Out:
4 h 16 min
